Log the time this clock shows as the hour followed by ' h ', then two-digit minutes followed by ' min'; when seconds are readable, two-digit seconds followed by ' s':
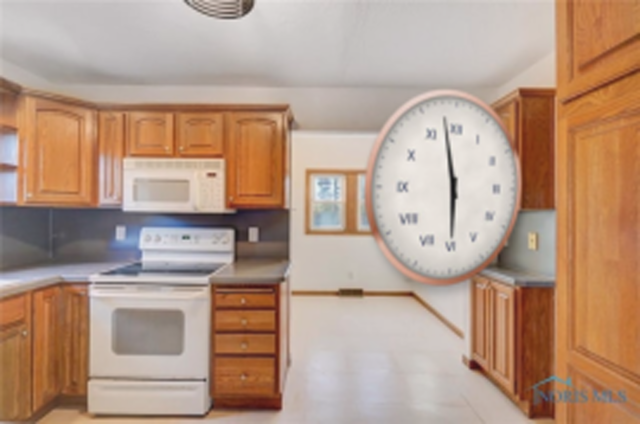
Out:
5 h 58 min
